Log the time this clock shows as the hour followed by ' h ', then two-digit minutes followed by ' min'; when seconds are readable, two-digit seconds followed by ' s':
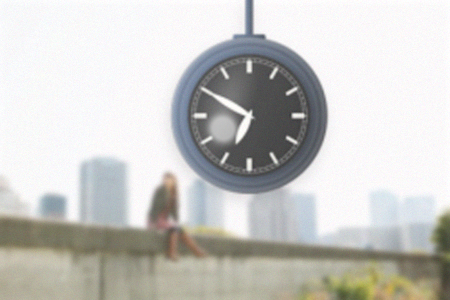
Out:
6 h 50 min
